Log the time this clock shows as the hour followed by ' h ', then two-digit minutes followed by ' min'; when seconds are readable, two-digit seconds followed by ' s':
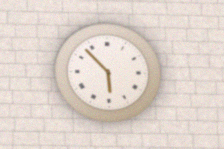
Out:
5 h 53 min
